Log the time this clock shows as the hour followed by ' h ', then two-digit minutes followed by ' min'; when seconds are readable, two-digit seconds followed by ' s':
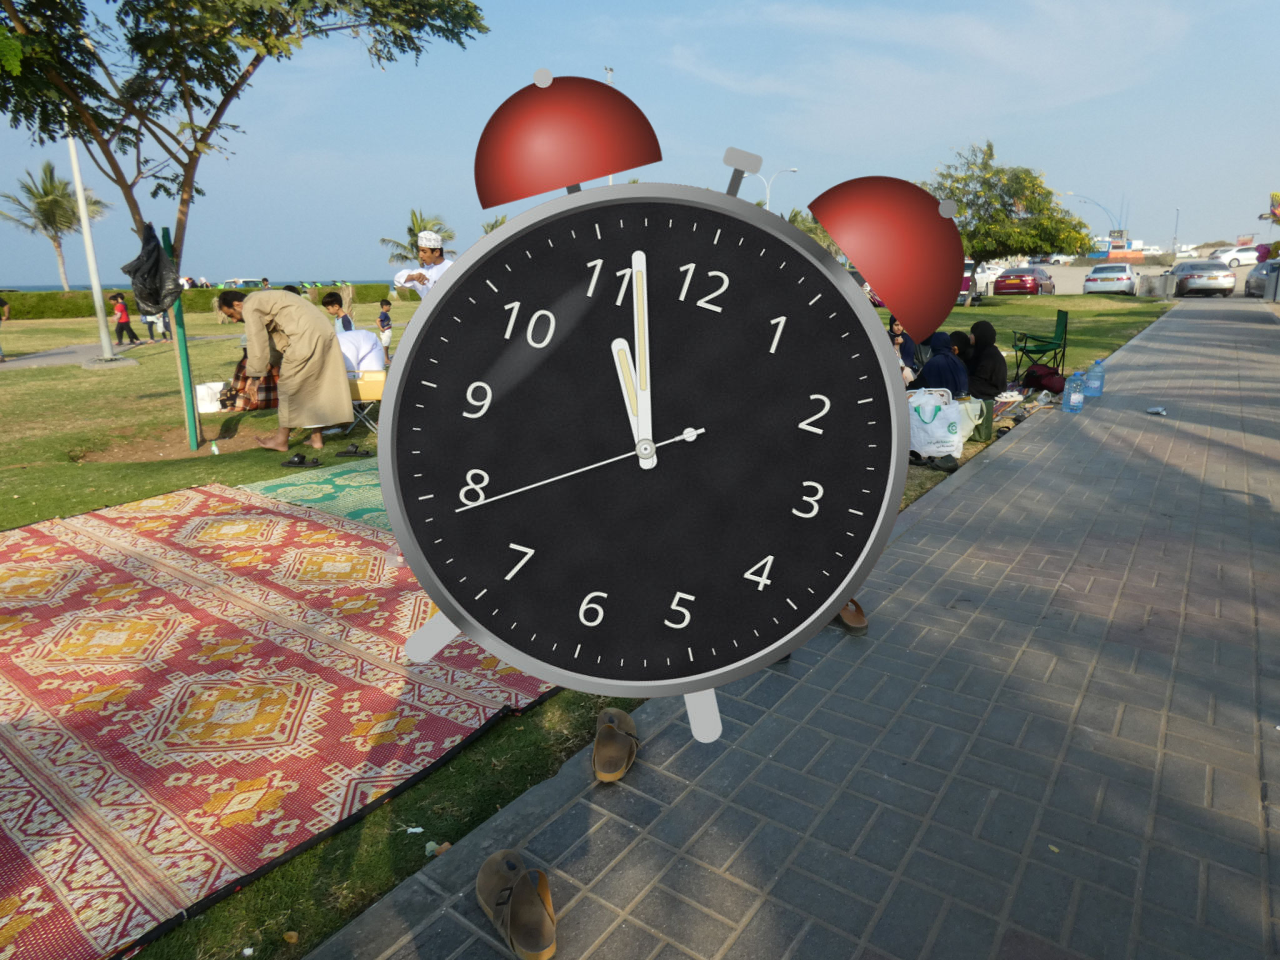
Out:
10 h 56 min 39 s
